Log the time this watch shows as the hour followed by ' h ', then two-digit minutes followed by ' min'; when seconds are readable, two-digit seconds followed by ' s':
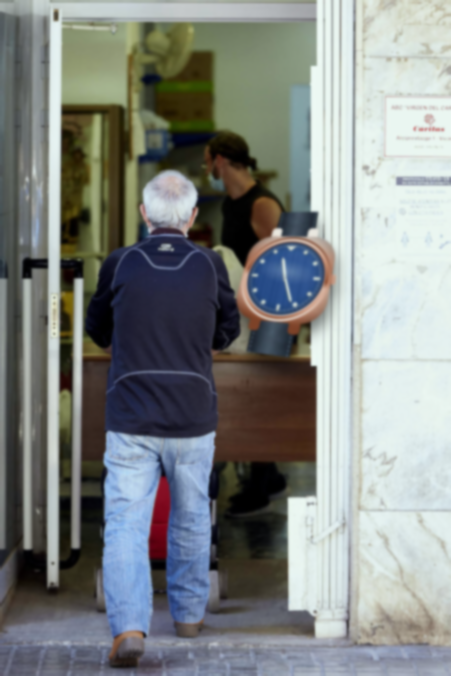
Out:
11 h 26 min
